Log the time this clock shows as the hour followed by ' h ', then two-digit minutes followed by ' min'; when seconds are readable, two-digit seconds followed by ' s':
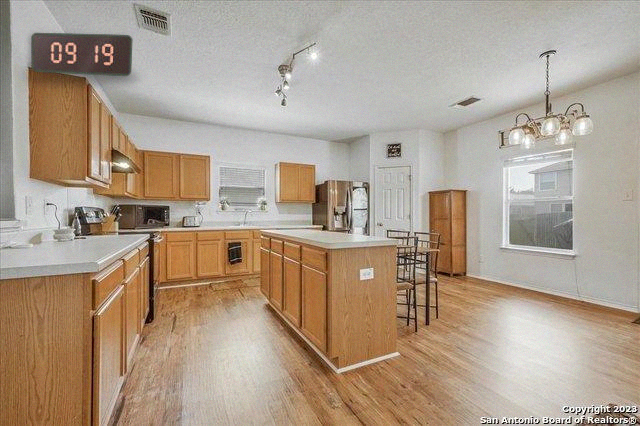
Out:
9 h 19 min
